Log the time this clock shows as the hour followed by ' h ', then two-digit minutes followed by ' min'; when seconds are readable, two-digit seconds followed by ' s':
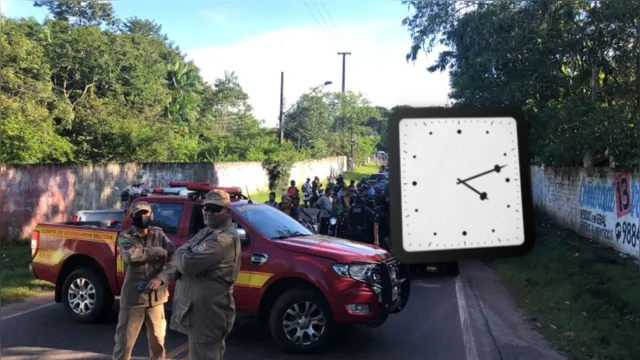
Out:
4 h 12 min
